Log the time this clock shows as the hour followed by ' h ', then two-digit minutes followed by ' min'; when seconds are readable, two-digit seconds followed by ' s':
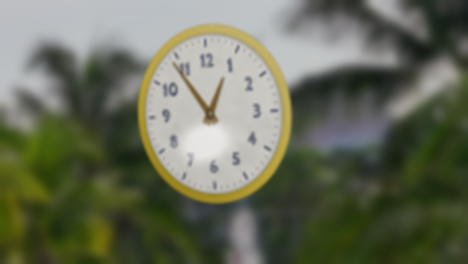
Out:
12 h 54 min
